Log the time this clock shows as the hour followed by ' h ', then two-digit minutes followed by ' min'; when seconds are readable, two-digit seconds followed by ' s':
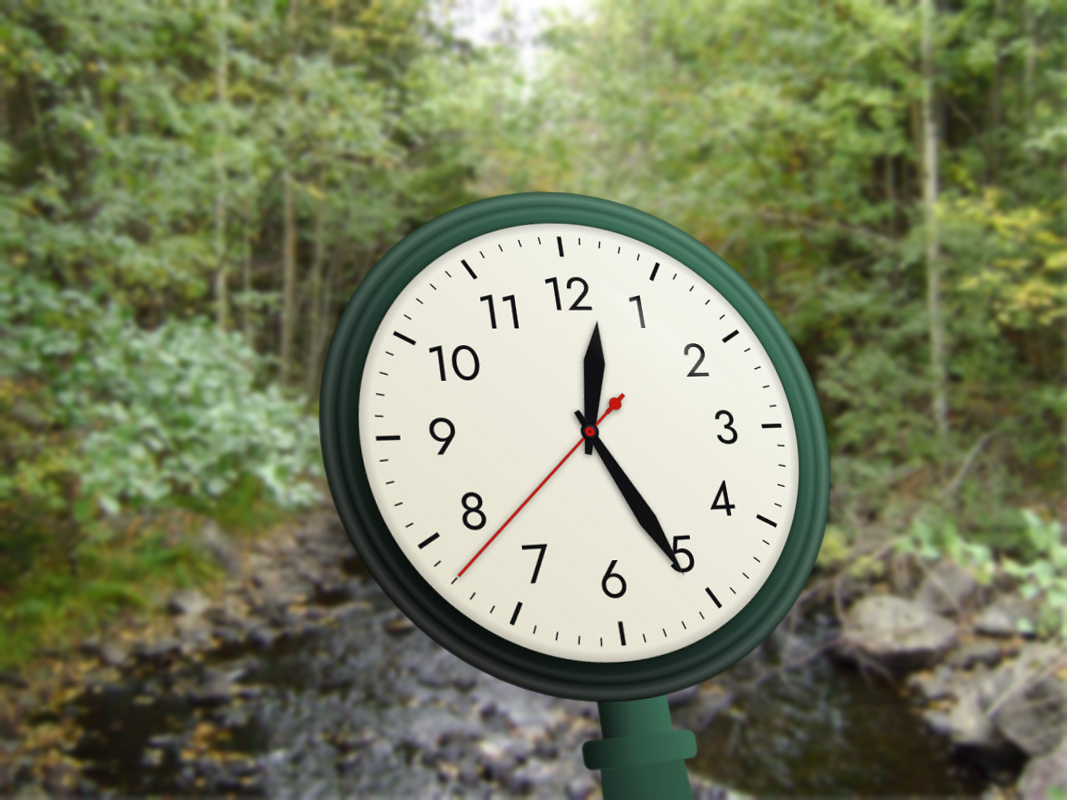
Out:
12 h 25 min 38 s
